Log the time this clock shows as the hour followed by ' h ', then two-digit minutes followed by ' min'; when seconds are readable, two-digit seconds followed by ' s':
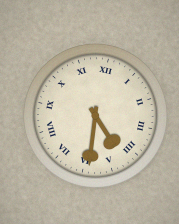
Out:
4 h 29 min
